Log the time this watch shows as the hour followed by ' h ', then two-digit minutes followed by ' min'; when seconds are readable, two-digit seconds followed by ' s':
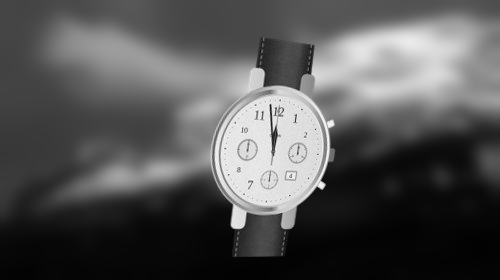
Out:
11 h 58 min
